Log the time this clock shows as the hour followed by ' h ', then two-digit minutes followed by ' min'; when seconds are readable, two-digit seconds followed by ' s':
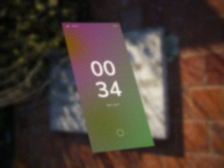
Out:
0 h 34 min
